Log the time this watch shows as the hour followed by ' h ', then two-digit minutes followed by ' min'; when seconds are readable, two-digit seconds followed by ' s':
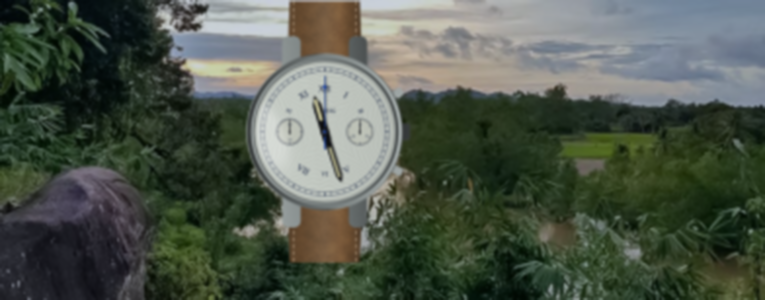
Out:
11 h 27 min
